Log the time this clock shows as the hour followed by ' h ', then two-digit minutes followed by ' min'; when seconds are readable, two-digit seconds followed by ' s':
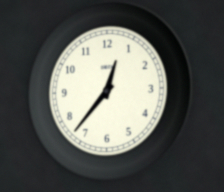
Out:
12 h 37 min
